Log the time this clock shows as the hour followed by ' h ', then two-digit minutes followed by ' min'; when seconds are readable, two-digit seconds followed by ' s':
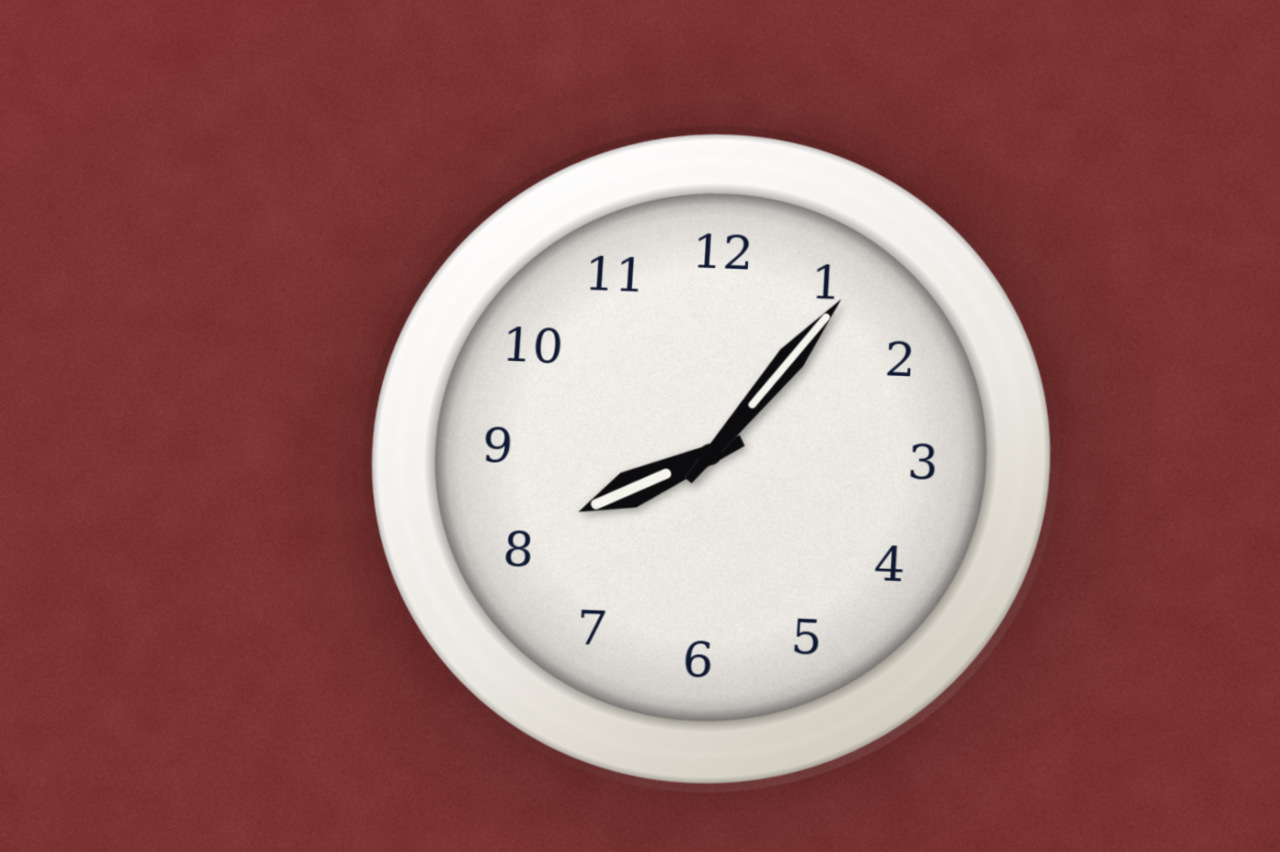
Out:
8 h 06 min
